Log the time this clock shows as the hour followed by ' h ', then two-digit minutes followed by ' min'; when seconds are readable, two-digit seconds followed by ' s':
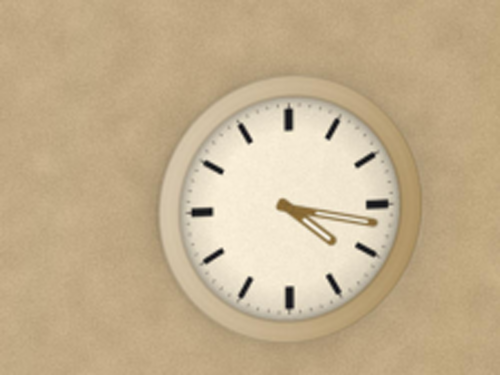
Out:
4 h 17 min
